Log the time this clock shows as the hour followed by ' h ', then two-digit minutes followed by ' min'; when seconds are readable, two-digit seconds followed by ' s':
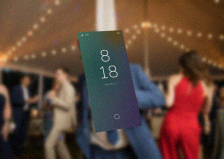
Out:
8 h 18 min
